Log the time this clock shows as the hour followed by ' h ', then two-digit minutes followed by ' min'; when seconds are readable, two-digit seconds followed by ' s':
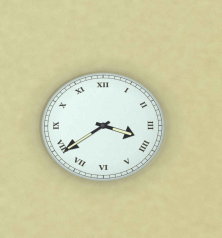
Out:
3 h 39 min
